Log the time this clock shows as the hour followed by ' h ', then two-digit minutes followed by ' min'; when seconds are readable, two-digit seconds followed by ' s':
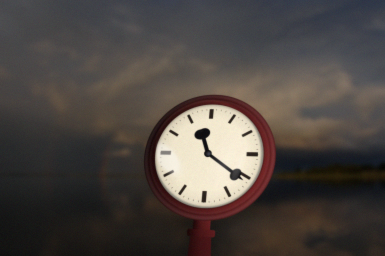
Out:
11 h 21 min
